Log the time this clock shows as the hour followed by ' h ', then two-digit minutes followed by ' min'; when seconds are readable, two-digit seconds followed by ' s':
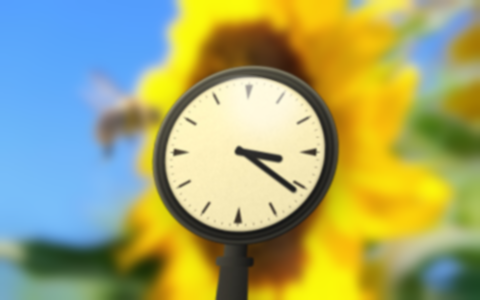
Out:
3 h 21 min
